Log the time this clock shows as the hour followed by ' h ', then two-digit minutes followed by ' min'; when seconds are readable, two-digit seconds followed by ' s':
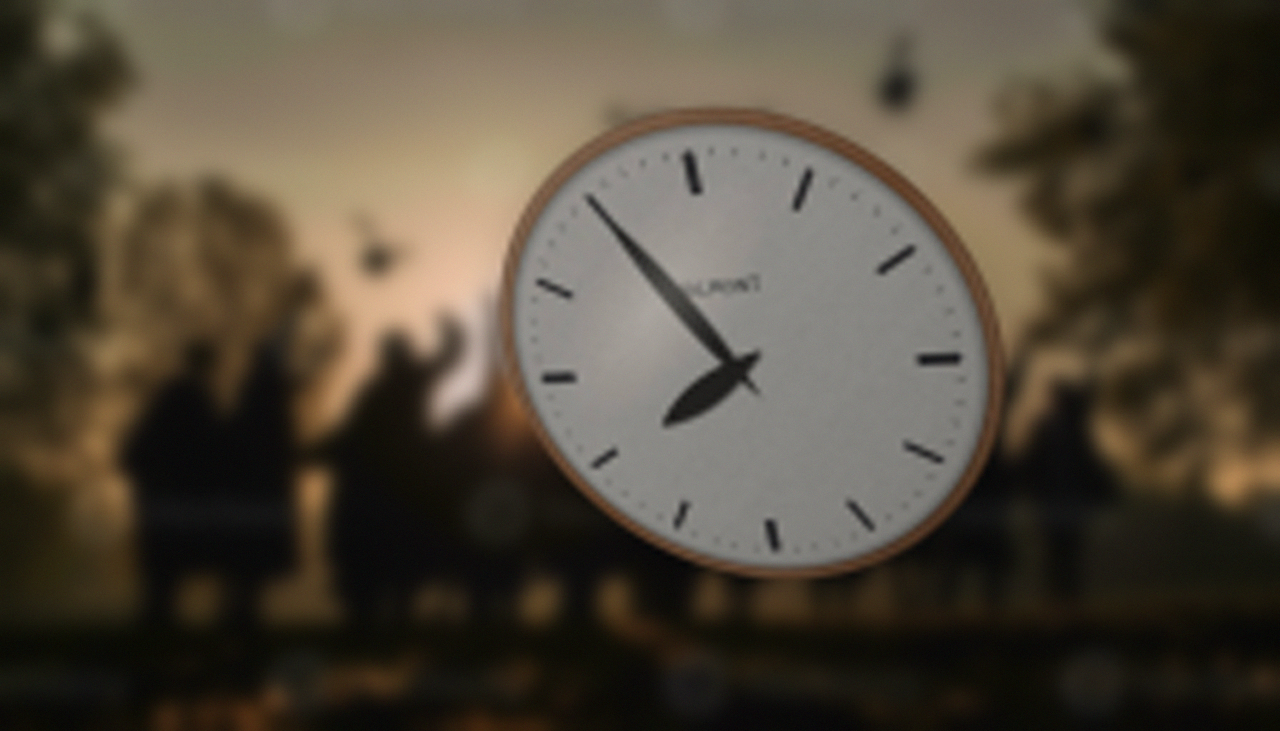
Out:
7 h 55 min
